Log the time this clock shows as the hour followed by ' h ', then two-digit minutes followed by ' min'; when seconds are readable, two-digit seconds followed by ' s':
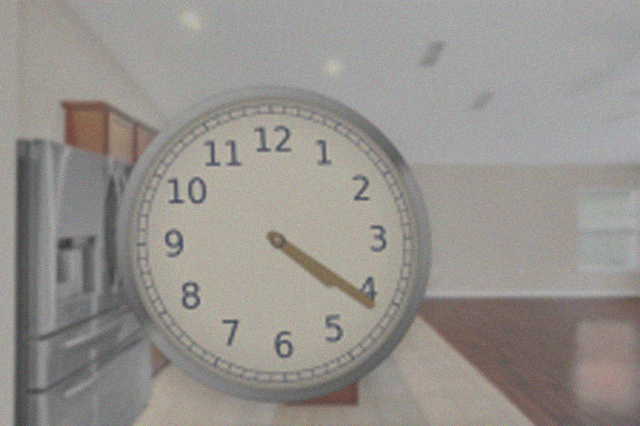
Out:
4 h 21 min
